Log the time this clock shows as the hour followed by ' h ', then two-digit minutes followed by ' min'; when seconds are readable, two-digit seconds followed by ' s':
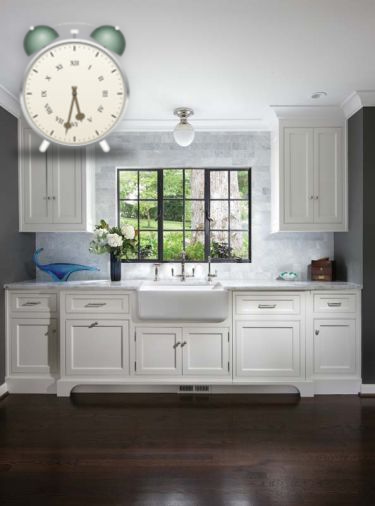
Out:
5 h 32 min
